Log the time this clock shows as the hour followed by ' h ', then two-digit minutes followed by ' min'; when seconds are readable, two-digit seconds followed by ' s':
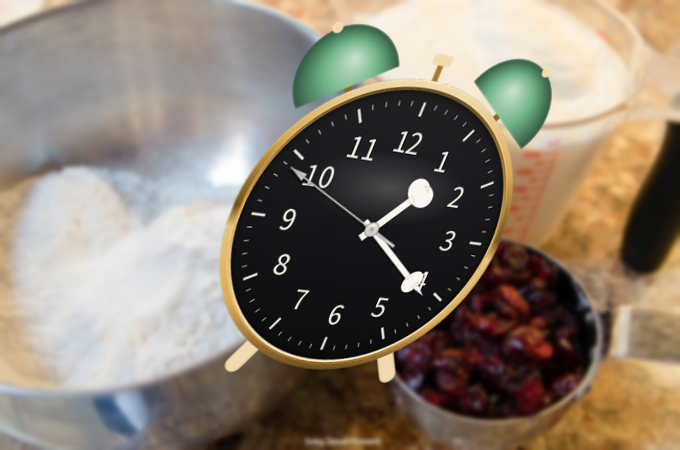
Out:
1 h 20 min 49 s
